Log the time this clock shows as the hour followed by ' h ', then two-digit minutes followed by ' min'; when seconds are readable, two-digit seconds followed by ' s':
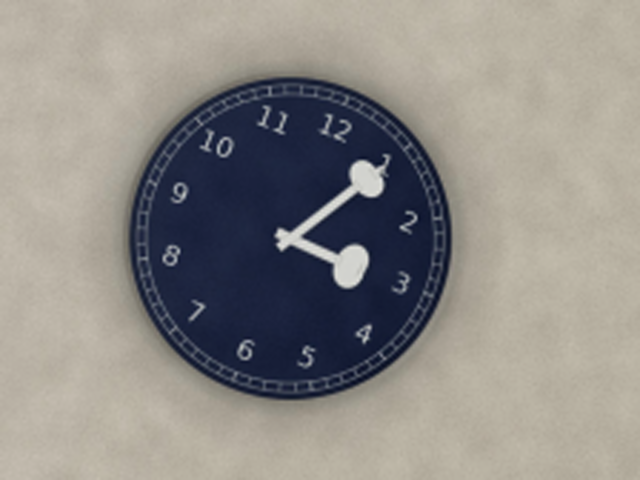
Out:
3 h 05 min
